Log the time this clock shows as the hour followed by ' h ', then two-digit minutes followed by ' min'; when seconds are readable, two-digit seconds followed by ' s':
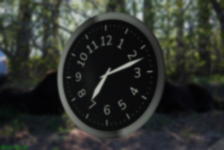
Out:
7 h 12 min
